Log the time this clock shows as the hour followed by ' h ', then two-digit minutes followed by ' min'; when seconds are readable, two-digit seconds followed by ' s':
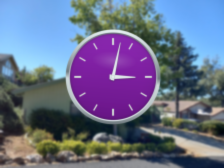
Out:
3 h 02 min
